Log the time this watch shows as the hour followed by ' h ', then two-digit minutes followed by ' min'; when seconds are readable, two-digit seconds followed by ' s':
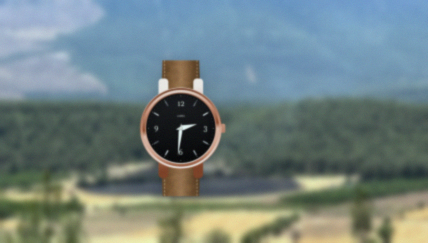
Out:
2 h 31 min
